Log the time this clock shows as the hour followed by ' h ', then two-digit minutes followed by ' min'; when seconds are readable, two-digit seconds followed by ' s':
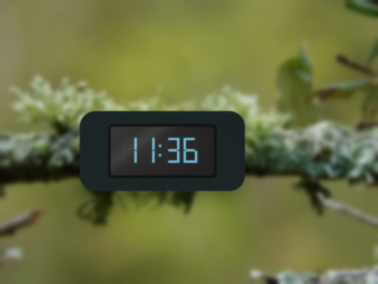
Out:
11 h 36 min
